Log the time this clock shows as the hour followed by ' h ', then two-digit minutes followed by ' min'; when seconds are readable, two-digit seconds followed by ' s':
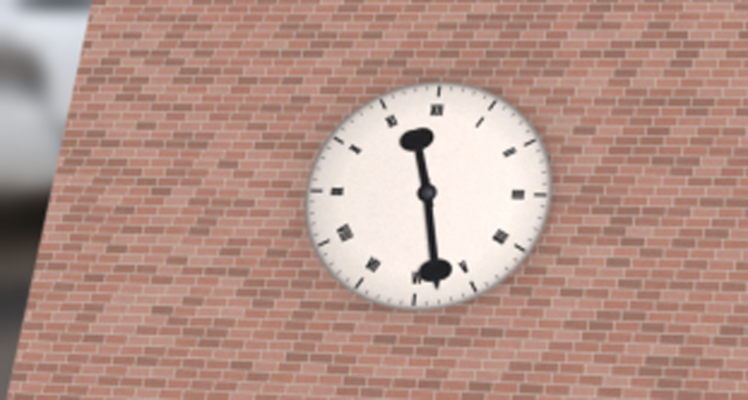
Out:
11 h 28 min
